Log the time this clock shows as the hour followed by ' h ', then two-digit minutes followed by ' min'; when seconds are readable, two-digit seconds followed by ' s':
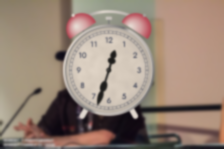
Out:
12 h 33 min
